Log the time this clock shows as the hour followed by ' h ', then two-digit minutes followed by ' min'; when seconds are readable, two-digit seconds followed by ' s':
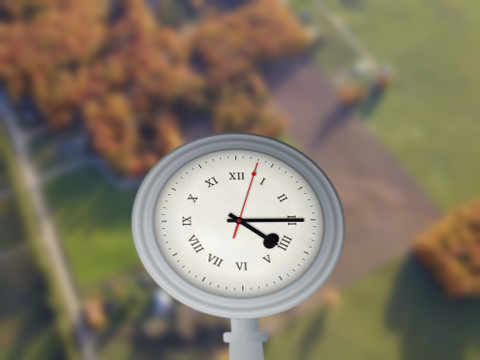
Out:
4 h 15 min 03 s
